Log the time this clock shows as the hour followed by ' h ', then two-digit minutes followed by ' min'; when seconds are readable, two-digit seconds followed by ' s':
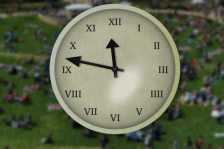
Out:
11 h 47 min
